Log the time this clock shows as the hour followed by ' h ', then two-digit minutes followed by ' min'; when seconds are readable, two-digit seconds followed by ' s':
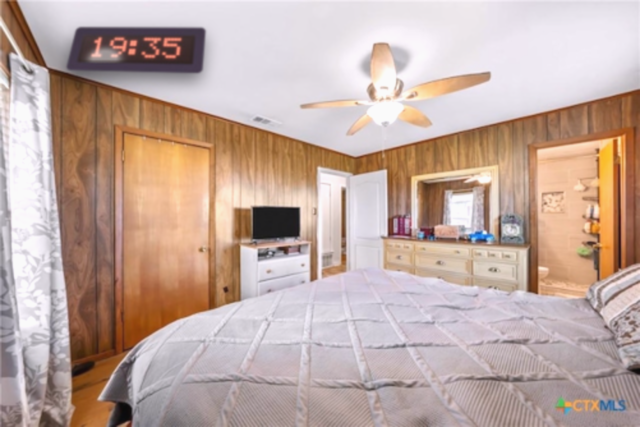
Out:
19 h 35 min
